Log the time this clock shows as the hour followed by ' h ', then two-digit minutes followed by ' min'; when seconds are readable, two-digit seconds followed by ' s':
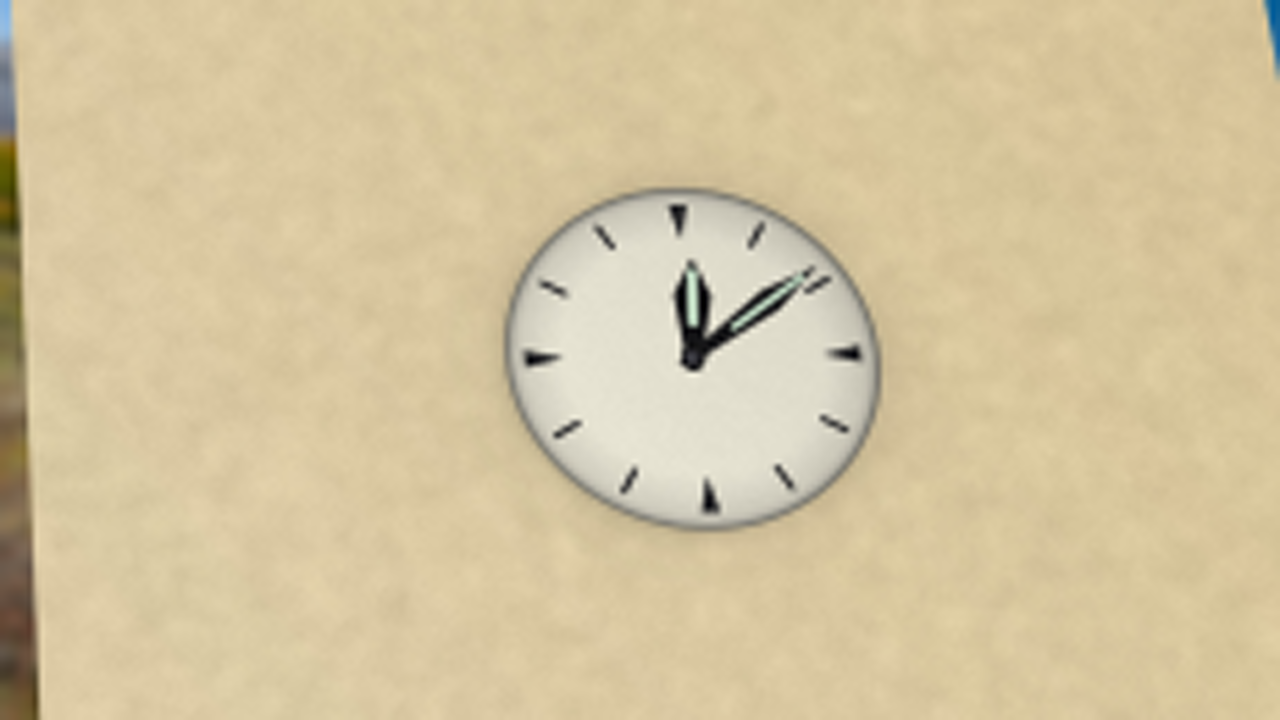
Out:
12 h 09 min
